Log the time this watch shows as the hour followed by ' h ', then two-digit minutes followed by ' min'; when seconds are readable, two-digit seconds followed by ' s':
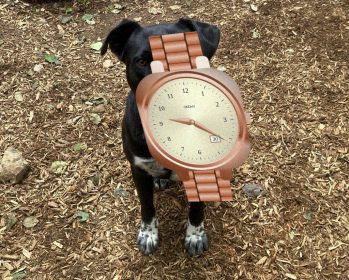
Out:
9 h 21 min
